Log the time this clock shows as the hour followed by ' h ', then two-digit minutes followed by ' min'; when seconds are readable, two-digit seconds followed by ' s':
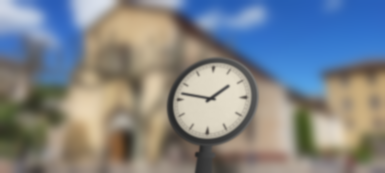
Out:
1 h 47 min
